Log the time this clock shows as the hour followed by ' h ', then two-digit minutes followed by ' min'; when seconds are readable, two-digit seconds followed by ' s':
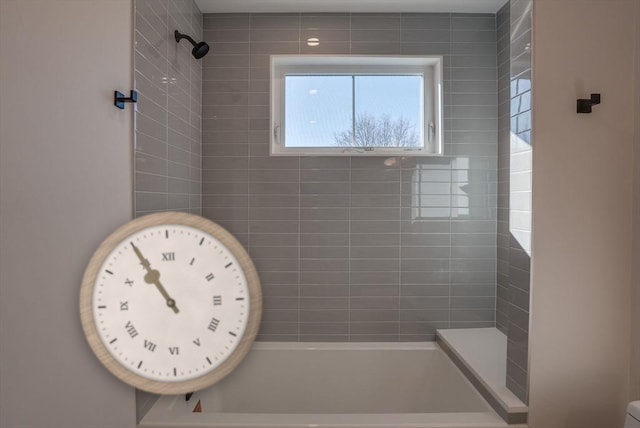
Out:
10 h 55 min
